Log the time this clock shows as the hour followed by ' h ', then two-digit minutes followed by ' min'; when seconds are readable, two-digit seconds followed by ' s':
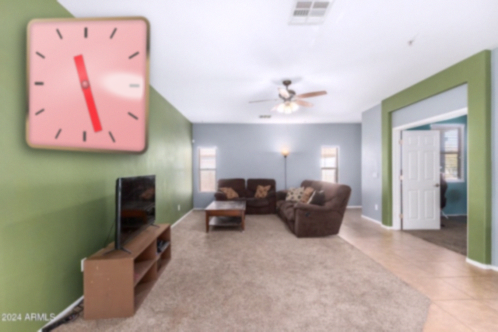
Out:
11 h 27 min
